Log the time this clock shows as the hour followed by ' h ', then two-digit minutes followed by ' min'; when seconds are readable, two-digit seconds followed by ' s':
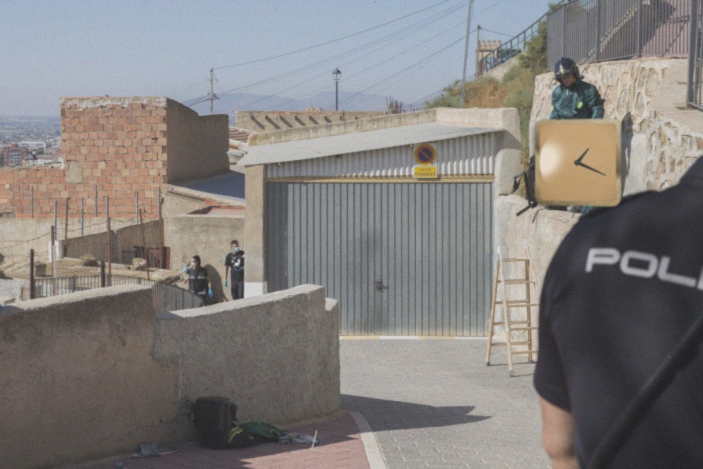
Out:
1 h 19 min
